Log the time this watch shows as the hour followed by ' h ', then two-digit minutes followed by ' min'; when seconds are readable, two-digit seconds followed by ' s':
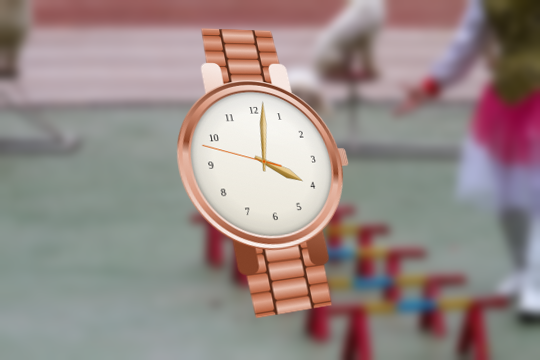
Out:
4 h 01 min 48 s
